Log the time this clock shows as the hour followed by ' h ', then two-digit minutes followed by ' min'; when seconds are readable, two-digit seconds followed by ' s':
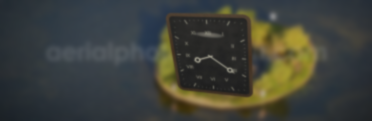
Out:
8 h 21 min
